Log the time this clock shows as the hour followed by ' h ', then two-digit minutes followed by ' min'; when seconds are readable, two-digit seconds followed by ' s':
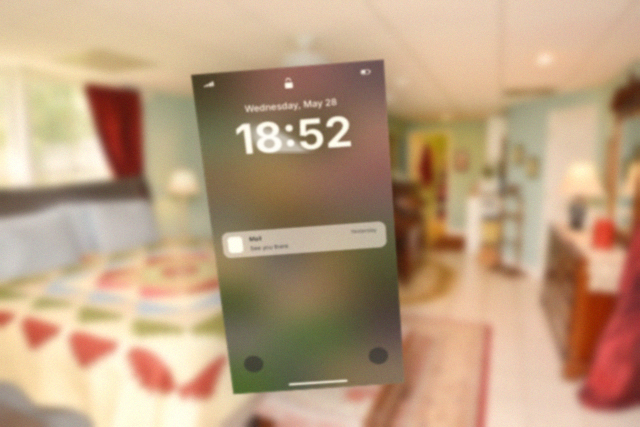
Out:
18 h 52 min
